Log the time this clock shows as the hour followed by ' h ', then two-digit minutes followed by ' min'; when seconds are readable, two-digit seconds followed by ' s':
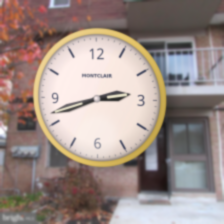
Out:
2 h 42 min
